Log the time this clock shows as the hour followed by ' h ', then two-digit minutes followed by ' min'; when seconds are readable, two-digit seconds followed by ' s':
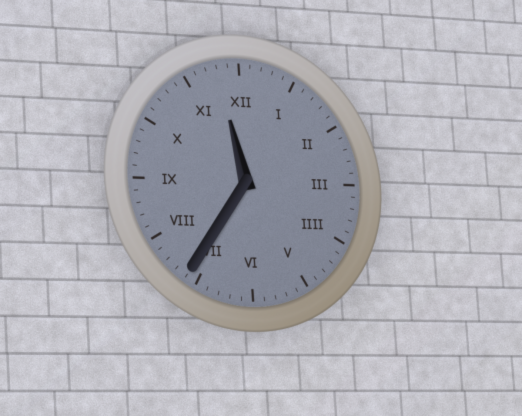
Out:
11 h 36 min
